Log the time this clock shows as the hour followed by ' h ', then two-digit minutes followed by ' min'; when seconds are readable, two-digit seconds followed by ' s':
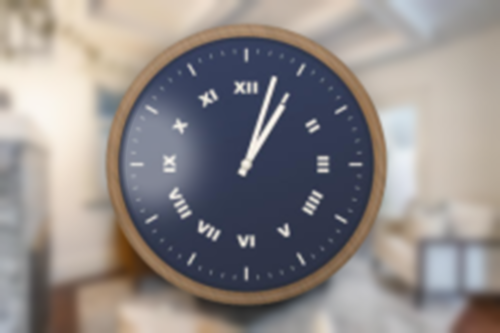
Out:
1 h 03 min
